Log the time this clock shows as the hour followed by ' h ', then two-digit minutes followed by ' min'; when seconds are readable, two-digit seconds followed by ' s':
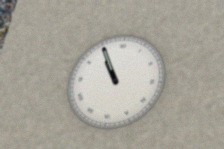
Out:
10 h 55 min
